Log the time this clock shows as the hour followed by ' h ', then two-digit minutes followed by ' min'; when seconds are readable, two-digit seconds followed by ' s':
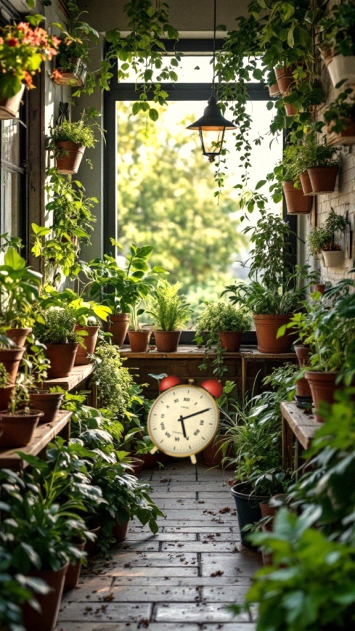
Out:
5 h 10 min
